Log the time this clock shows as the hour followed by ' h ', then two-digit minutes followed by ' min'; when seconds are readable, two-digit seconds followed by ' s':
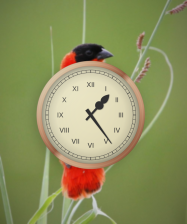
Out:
1 h 24 min
